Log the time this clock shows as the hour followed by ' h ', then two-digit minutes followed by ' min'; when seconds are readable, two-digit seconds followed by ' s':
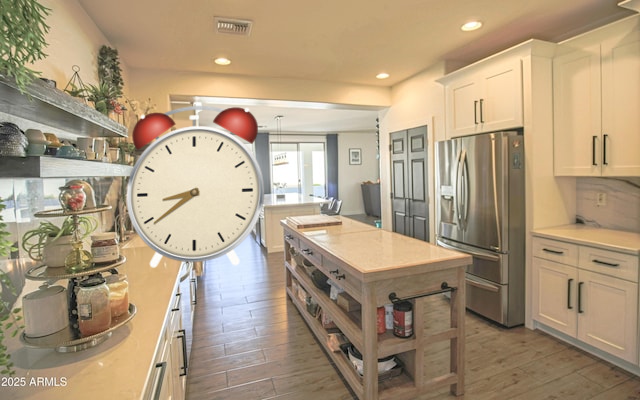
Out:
8 h 39 min
